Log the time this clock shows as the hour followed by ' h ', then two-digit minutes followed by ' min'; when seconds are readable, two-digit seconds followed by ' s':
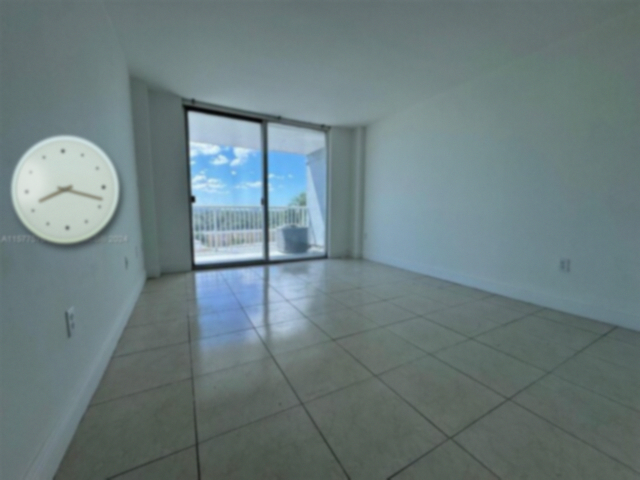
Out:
8 h 18 min
